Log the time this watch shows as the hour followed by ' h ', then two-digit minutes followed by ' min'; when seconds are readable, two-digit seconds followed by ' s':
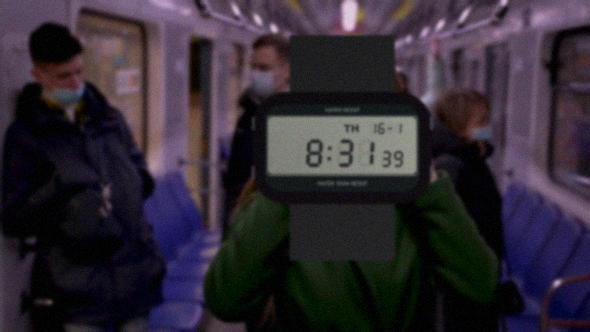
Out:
8 h 31 min 39 s
